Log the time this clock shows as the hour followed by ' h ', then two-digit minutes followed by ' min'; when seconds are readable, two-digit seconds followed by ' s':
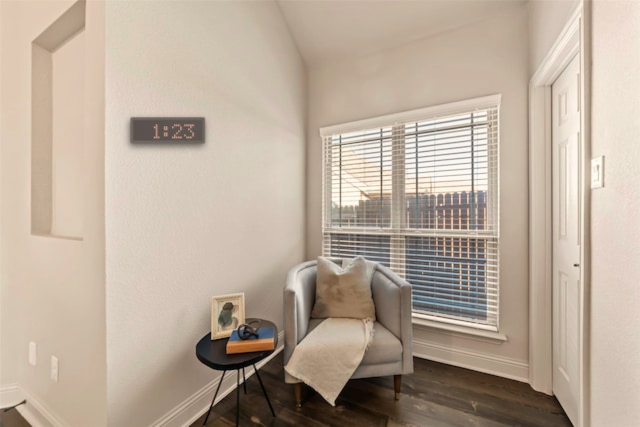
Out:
1 h 23 min
